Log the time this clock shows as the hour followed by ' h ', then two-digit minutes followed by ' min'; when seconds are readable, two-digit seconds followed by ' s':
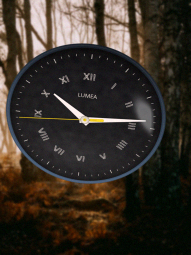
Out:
10 h 13 min 44 s
